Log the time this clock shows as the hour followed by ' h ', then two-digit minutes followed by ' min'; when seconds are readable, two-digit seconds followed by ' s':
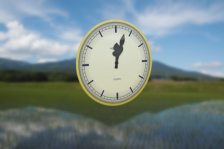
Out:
12 h 03 min
